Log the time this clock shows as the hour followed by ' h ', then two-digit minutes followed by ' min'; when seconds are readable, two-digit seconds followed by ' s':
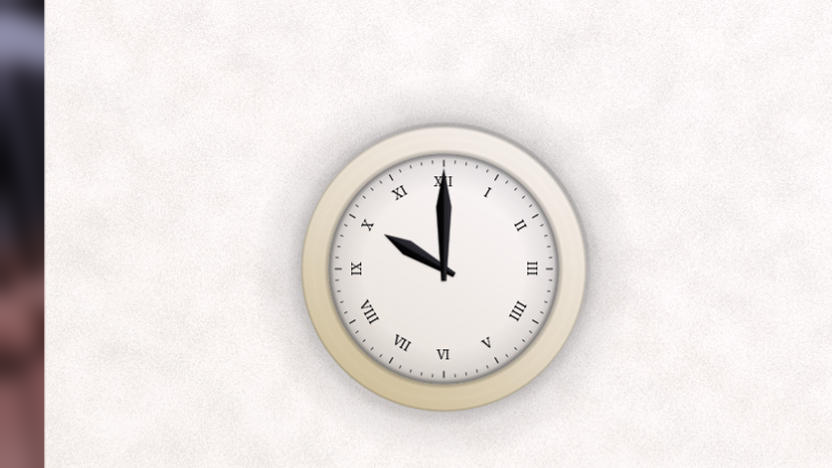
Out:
10 h 00 min
